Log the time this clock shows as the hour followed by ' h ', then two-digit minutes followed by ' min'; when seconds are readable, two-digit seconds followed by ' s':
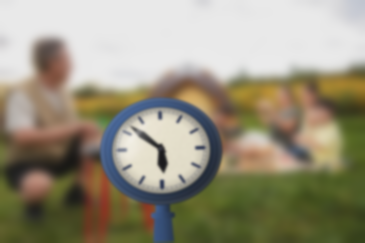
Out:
5 h 52 min
